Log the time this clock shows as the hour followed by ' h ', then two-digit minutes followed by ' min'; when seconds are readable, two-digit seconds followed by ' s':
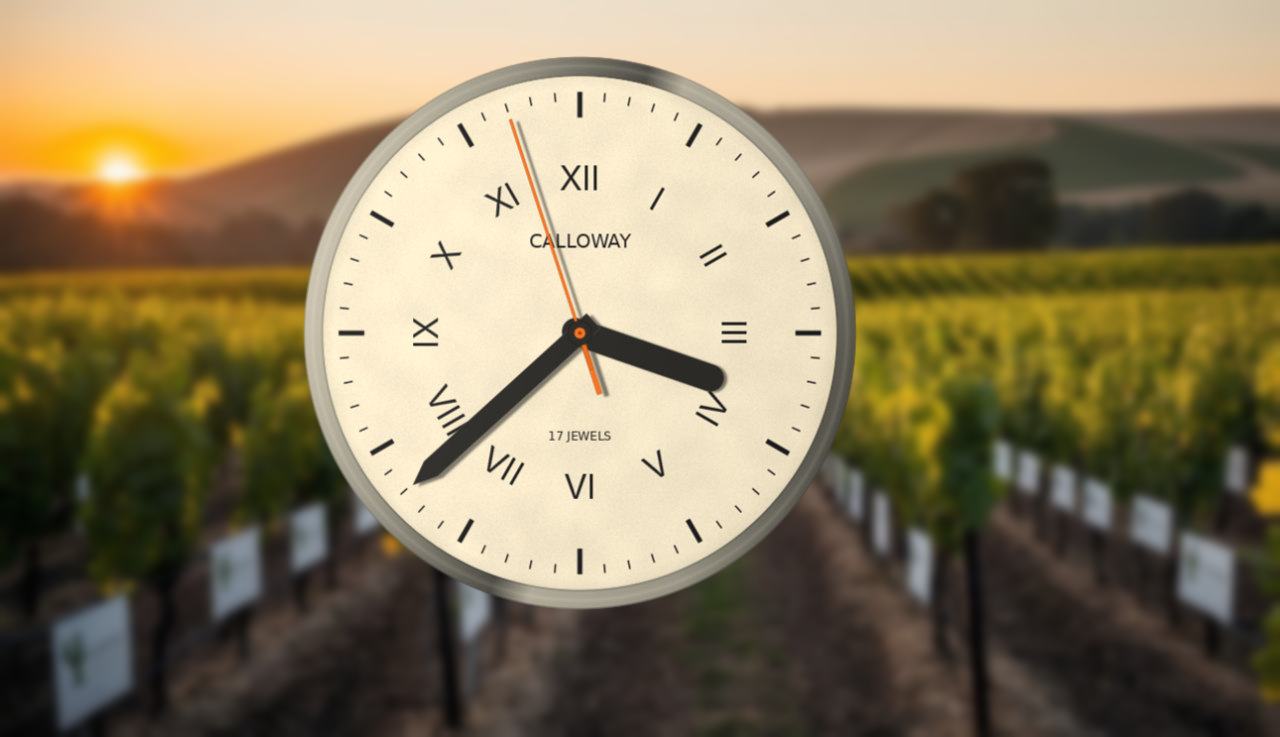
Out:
3 h 37 min 57 s
